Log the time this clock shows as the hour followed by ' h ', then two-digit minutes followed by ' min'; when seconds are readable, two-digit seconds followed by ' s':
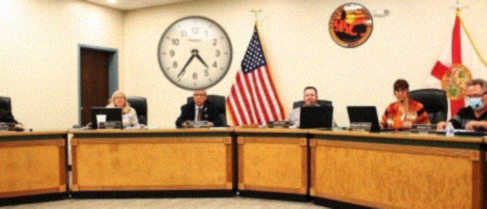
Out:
4 h 36 min
